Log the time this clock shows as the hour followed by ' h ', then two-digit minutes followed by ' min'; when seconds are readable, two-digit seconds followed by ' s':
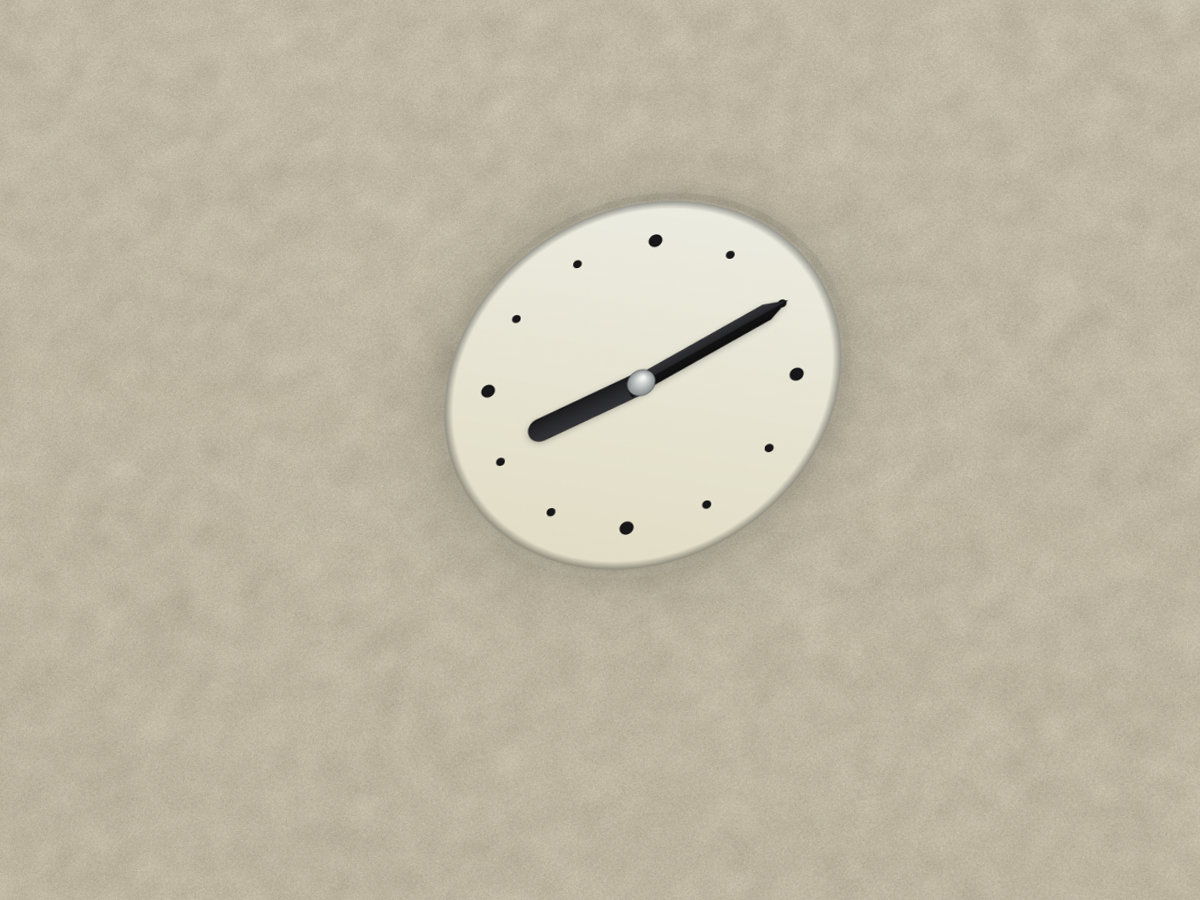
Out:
8 h 10 min
